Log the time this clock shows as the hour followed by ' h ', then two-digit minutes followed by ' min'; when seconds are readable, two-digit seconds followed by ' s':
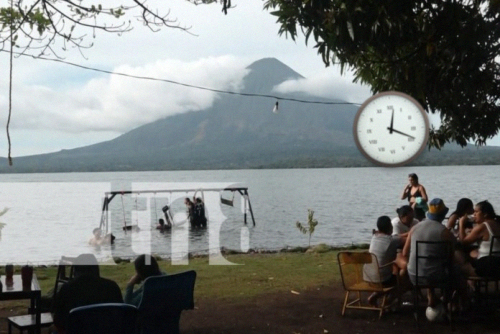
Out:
12 h 19 min
